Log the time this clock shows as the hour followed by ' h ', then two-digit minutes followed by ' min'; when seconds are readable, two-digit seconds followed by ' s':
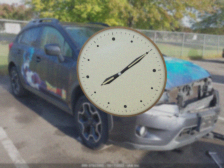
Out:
8 h 10 min
